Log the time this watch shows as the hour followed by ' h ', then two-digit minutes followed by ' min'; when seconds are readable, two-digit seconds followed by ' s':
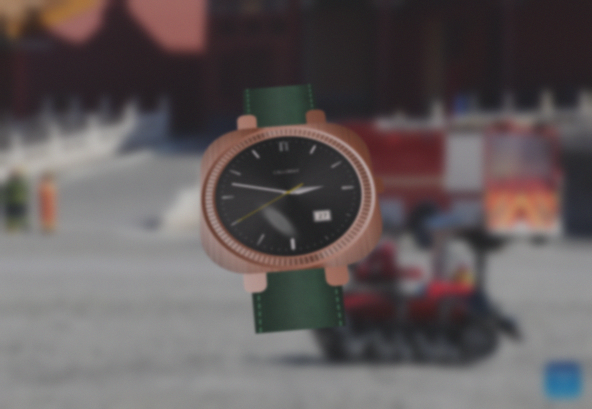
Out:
2 h 47 min 40 s
